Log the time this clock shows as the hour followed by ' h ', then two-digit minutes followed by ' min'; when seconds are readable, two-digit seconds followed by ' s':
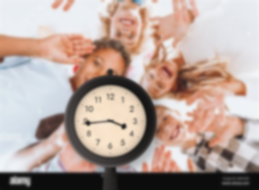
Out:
3 h 44 min
